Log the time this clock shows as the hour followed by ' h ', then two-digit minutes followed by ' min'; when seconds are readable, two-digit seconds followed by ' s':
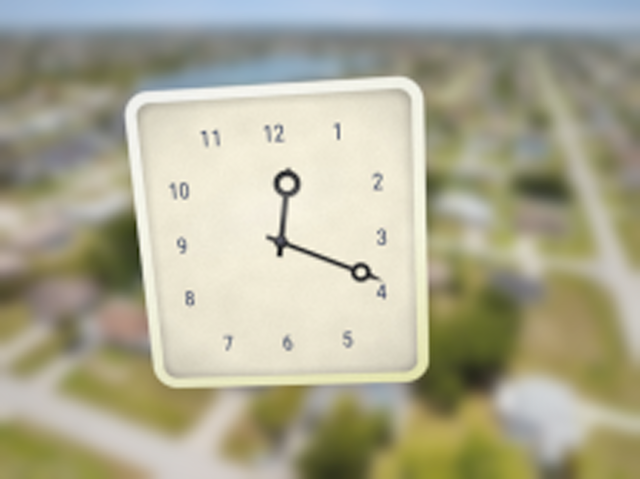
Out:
12 h 19 min
